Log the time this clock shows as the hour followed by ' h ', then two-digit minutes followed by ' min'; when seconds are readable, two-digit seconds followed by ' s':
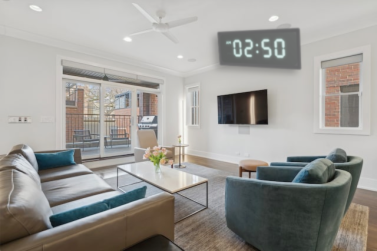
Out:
2 h 50 min
